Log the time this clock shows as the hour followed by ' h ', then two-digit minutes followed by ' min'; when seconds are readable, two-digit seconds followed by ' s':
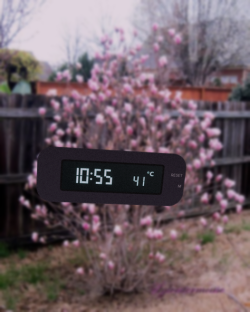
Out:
10 h 55 min
